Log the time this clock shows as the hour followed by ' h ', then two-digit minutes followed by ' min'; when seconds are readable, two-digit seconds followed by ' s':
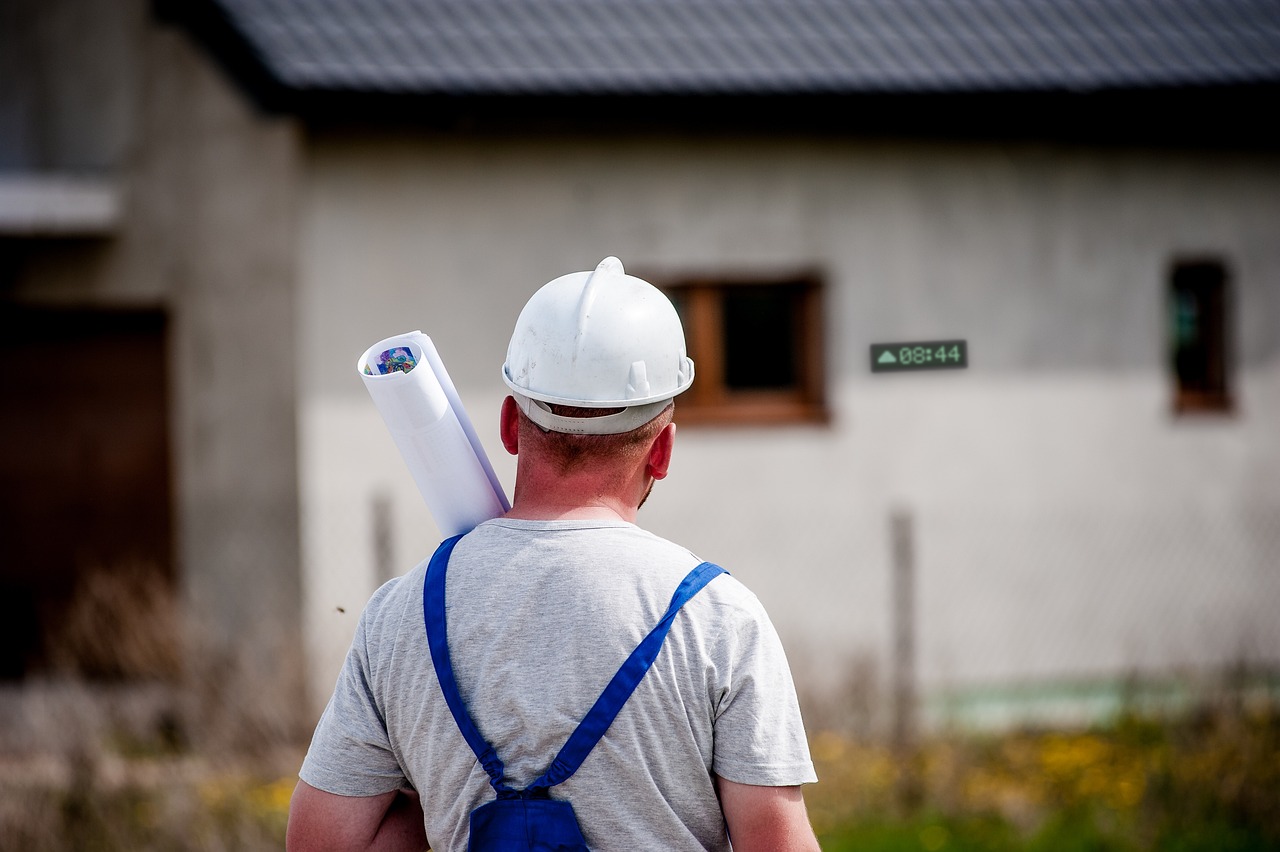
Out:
8 h 44 min
